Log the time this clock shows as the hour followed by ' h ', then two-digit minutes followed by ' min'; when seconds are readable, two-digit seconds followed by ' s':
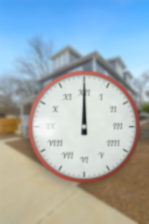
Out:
12 h 00 min
